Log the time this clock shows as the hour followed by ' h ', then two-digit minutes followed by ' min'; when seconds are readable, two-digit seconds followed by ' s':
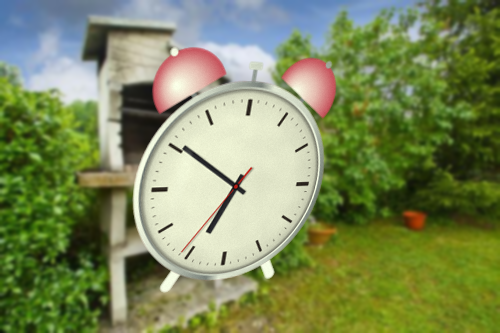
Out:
6 h 50 min 36 s
